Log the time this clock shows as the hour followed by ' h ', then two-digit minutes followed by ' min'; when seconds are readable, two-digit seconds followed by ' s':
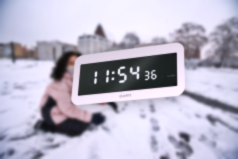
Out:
11 h 54 min 36 s
